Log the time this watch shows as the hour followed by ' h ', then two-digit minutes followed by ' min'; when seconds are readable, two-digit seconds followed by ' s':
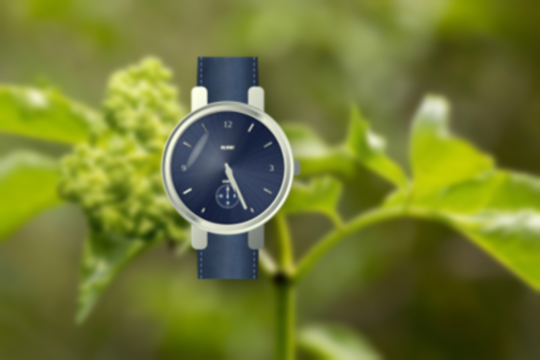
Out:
5 h 26 min
